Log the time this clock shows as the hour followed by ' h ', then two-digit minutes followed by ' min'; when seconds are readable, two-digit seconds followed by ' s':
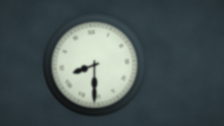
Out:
8 h 31 min
